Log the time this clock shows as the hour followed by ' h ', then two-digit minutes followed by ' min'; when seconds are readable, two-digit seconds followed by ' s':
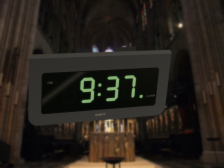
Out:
9 h 37 min
